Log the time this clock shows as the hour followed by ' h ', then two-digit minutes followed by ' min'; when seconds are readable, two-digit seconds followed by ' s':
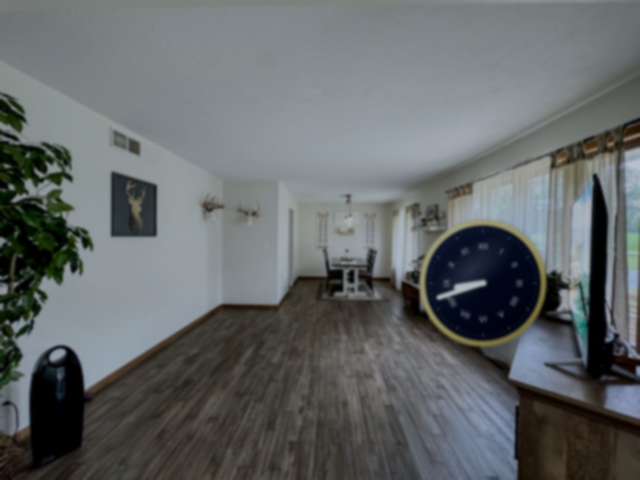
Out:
8 h 42 min
